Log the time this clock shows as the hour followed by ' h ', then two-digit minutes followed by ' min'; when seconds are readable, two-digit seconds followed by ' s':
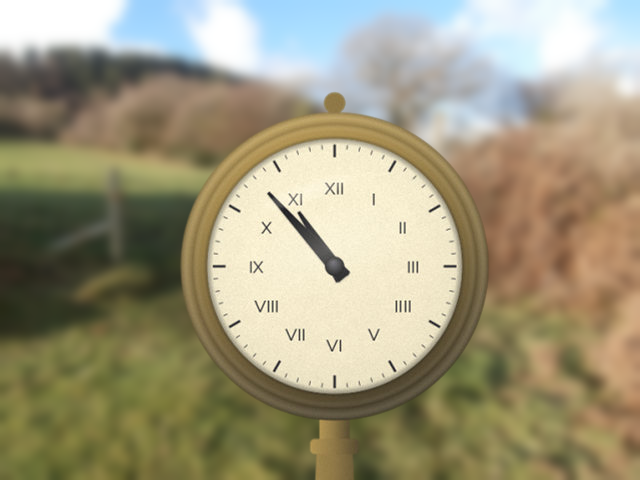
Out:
10 h 53 min
